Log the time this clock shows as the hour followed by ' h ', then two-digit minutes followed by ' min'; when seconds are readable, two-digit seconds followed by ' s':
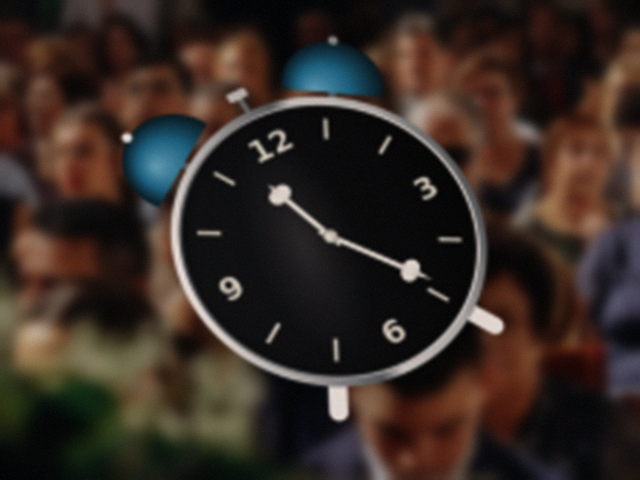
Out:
11 h 24 min
